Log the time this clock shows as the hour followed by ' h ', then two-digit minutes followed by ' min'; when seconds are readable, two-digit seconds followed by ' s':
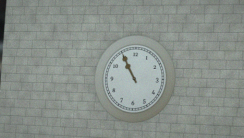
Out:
10 h 55 min
